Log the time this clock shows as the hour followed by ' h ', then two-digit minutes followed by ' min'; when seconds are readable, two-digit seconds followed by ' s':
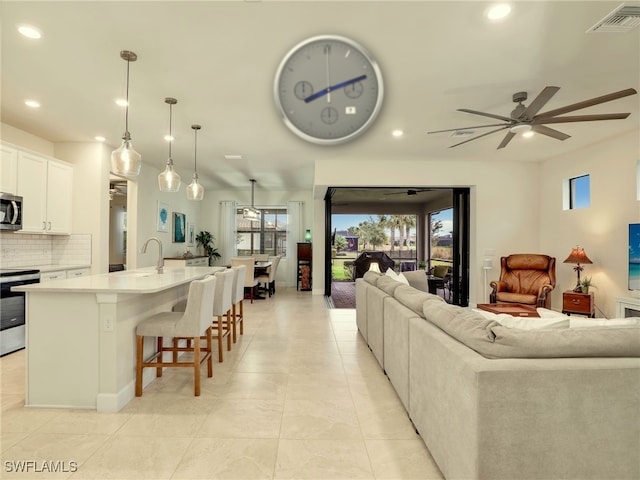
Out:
8 h 12 min
